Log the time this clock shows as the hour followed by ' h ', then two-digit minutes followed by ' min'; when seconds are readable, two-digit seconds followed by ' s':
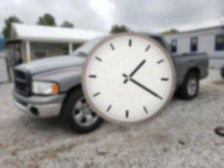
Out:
1 h 20 min
